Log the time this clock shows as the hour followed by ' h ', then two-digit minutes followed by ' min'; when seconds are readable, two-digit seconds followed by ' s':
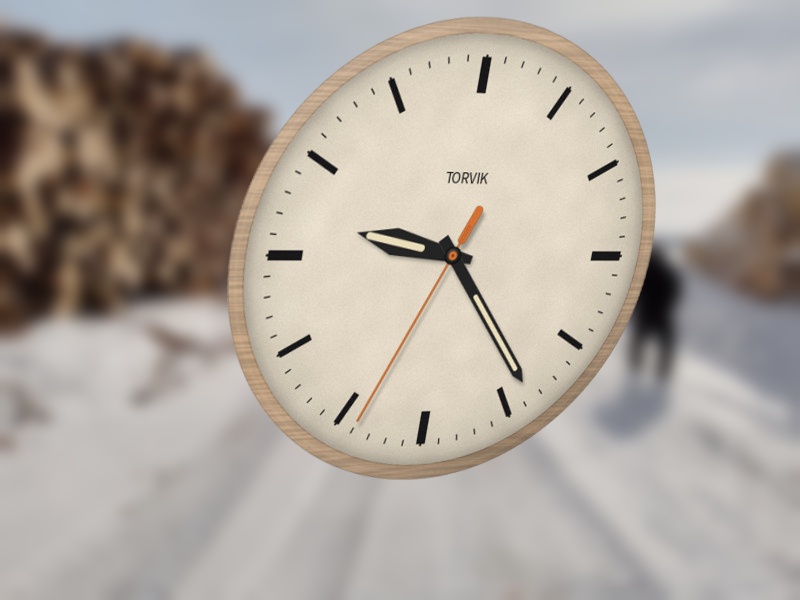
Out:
9 h 23 min 34 s
